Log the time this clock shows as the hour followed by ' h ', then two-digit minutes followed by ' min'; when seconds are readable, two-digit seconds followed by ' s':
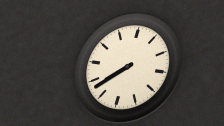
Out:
7 h 38 min
